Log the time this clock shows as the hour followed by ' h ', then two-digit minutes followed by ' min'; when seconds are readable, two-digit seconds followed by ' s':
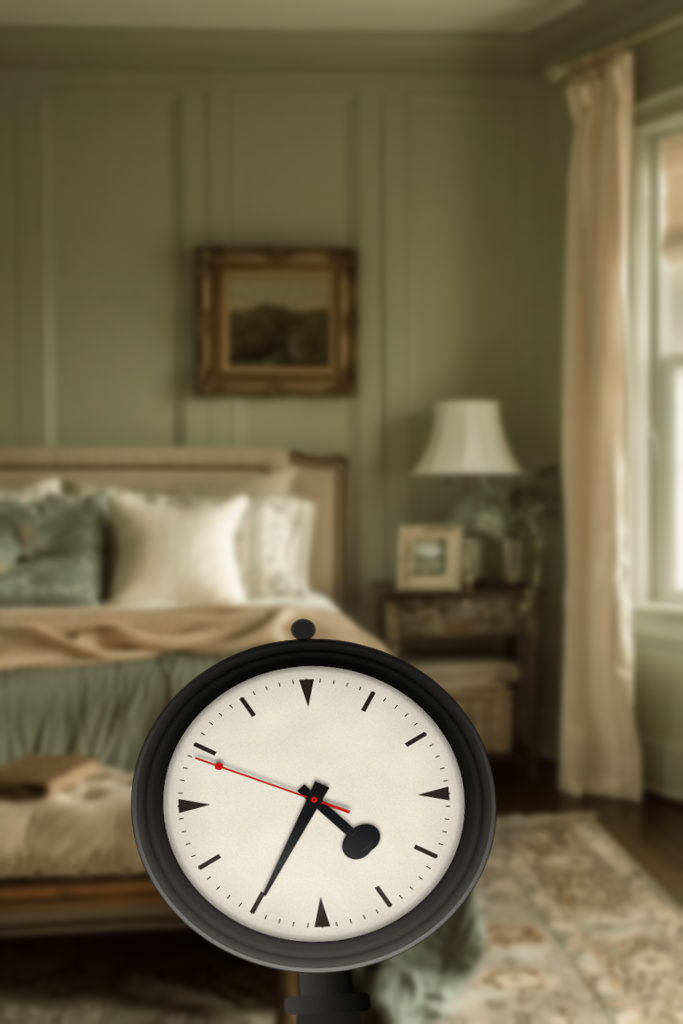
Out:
4 h 34 min 49 s
